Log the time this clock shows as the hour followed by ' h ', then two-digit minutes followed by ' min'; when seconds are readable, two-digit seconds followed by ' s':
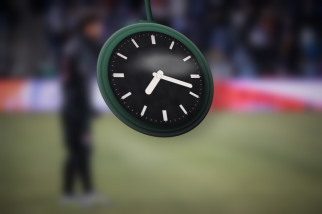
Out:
7 h 18 min
